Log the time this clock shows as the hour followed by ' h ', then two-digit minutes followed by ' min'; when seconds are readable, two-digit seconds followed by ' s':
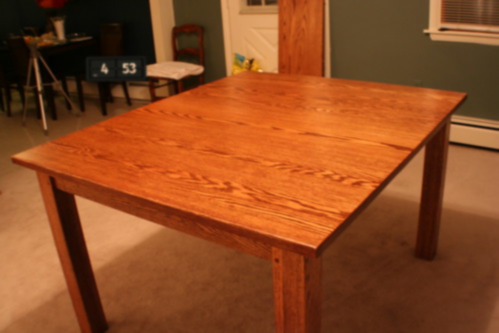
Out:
4 h 53 min
